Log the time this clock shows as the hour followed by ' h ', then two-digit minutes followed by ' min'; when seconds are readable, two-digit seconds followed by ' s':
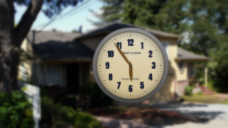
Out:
5 h 54 min
